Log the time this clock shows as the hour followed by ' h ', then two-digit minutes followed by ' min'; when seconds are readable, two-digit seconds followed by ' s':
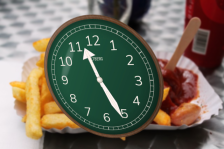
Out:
11 h 26 min
